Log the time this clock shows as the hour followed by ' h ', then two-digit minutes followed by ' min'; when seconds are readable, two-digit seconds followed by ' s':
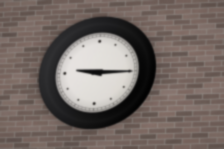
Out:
9 h 15 min
